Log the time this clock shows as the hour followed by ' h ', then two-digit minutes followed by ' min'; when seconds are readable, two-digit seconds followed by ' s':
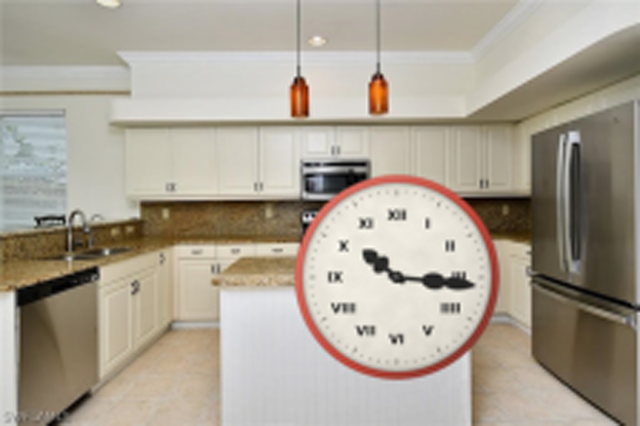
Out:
10 h 16 min
